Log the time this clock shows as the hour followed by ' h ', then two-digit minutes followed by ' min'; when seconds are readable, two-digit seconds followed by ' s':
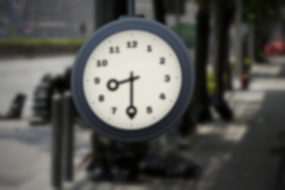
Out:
8 h 30 min
